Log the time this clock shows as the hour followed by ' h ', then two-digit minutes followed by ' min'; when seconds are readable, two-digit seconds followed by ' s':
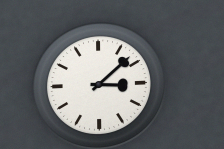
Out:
3 h 08 min
